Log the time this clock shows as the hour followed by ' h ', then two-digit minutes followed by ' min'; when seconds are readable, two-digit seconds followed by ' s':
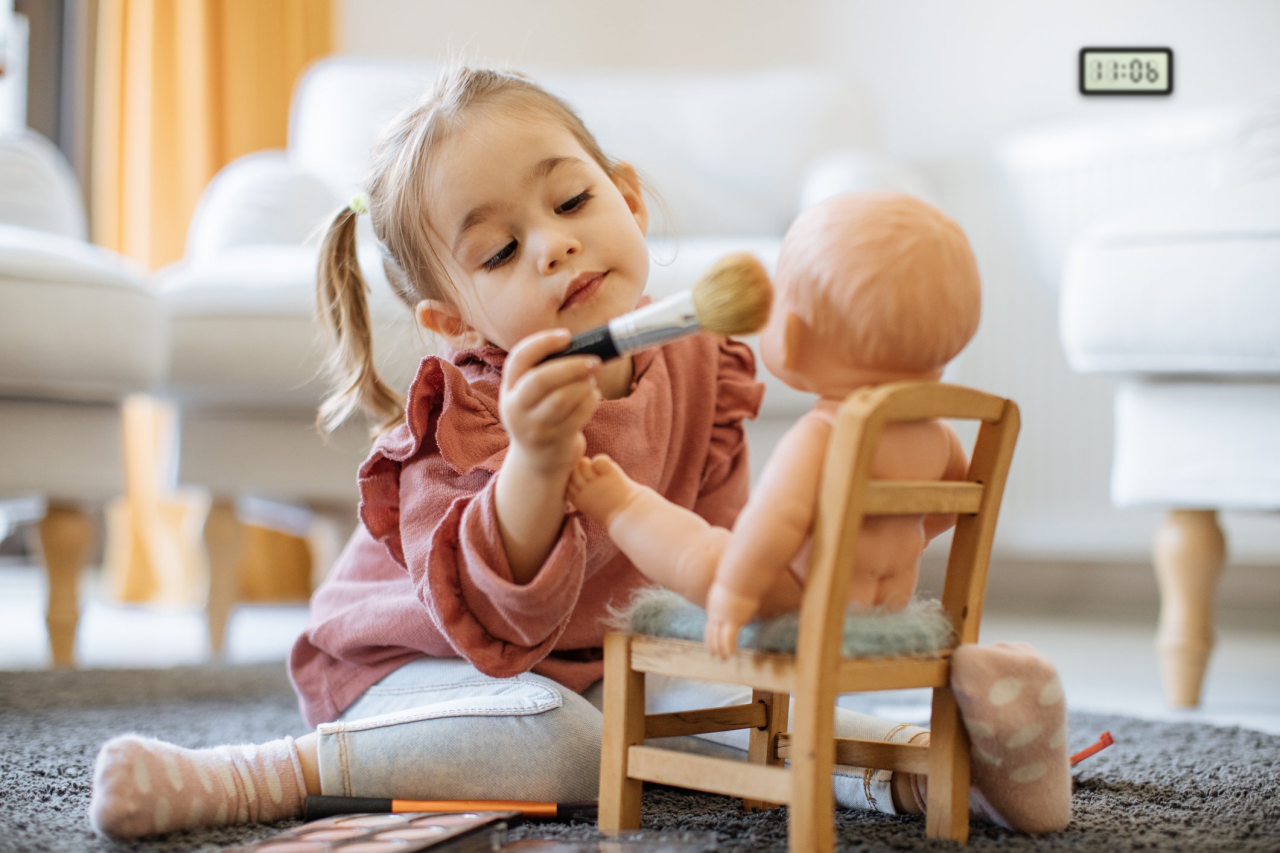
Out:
11 h 06 min
